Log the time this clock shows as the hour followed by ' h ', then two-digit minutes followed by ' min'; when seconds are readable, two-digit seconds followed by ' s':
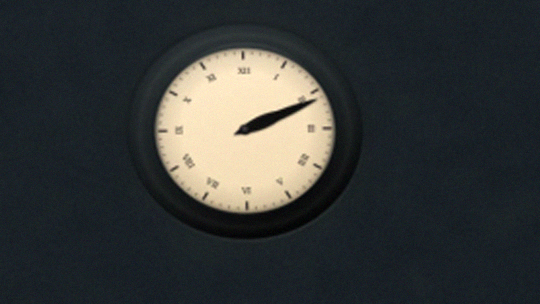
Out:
2 h 11 min
